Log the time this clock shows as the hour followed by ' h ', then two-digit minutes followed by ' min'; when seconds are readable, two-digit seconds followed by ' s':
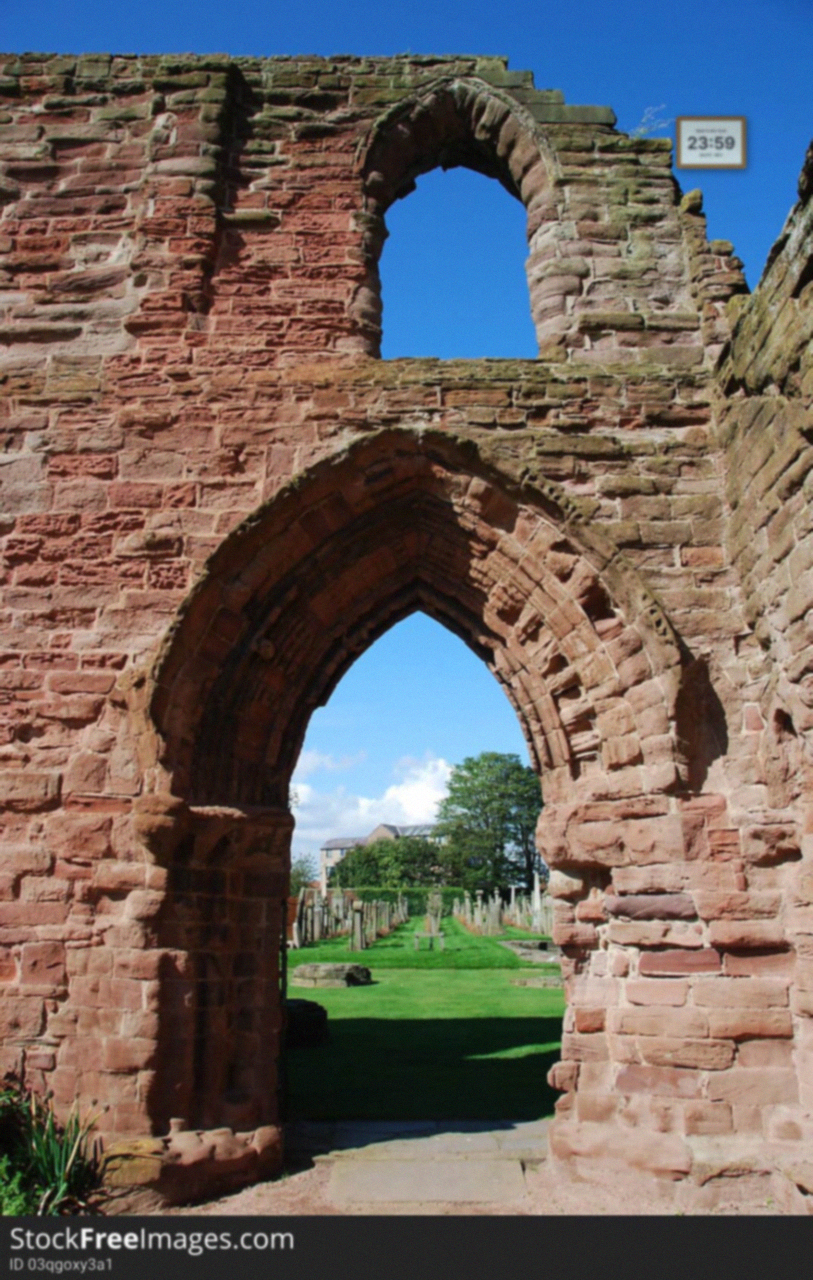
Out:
23 h 59 min
